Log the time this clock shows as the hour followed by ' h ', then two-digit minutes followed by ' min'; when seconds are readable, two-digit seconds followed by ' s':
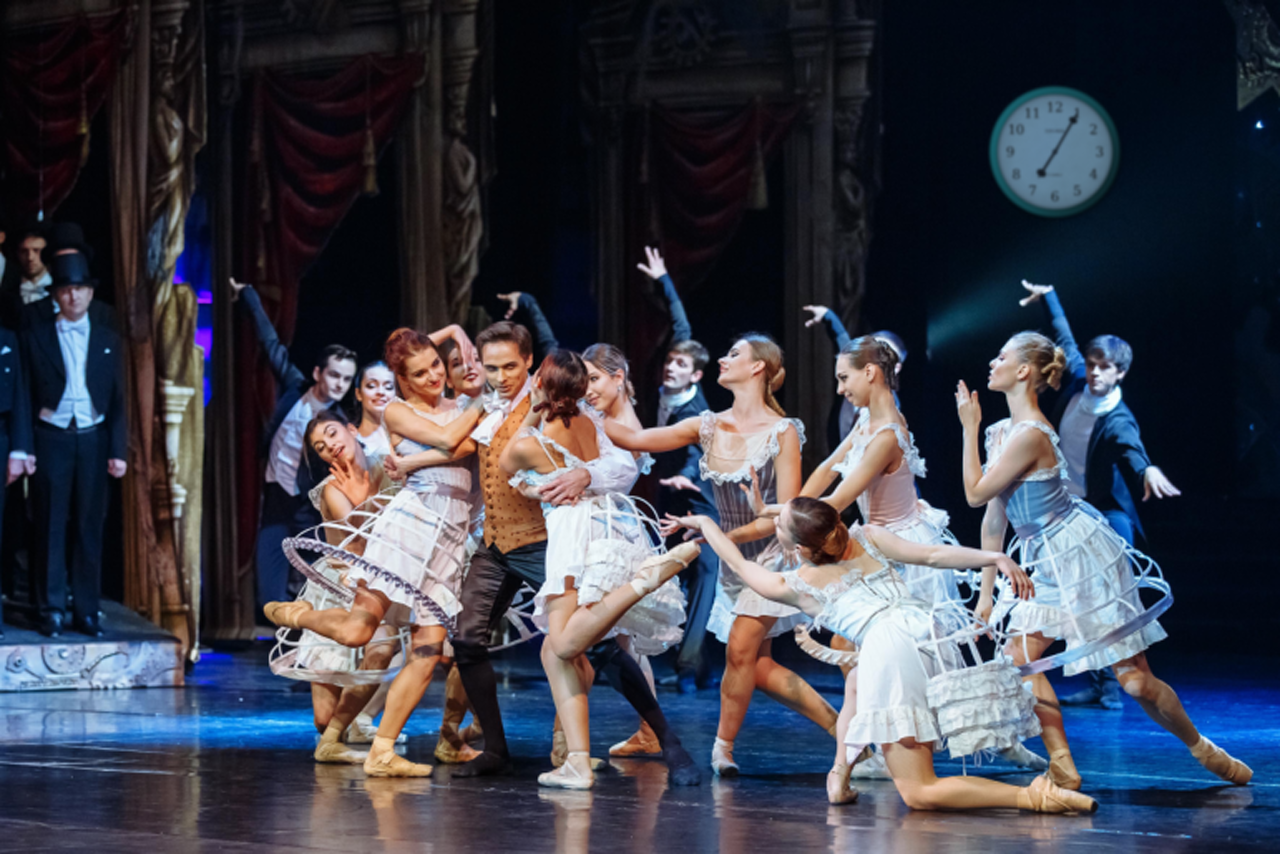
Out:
7 h 05 min
